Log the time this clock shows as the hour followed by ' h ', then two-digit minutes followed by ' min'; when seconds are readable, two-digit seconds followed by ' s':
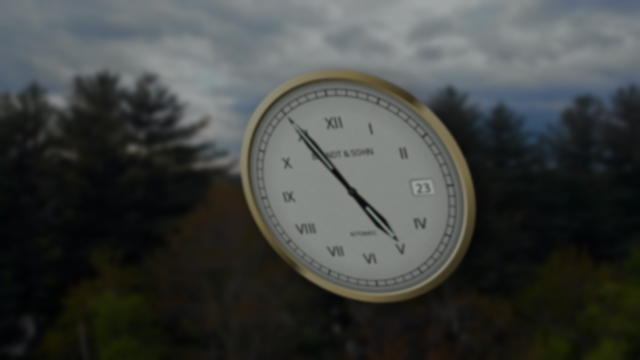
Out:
4 h 55 min
